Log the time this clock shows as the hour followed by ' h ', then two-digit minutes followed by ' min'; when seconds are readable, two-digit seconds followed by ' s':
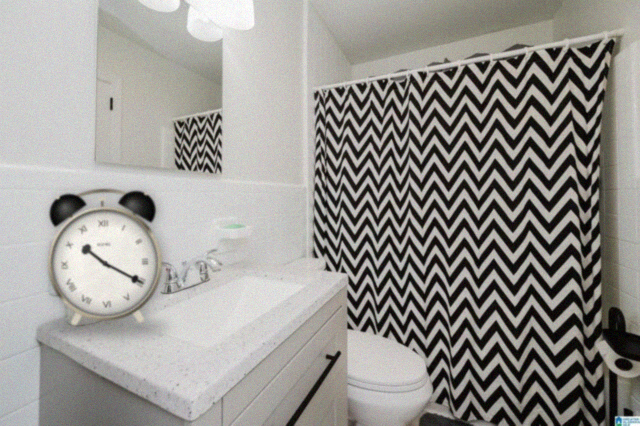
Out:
10 h 20 min
